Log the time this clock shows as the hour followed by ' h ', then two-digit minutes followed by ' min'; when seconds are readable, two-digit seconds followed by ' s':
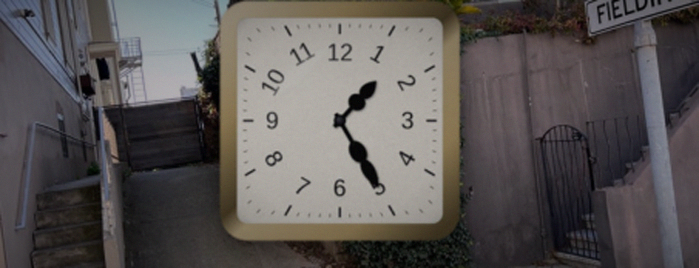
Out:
1 h 25 min
